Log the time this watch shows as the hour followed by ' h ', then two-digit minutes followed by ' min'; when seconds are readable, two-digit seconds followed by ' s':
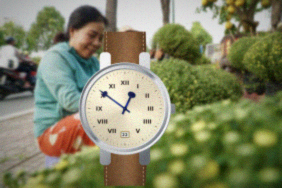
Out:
12 h 51 min
